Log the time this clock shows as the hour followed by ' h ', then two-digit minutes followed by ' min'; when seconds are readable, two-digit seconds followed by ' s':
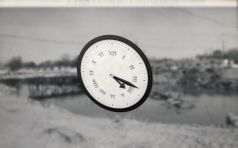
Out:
4 h 18 min
